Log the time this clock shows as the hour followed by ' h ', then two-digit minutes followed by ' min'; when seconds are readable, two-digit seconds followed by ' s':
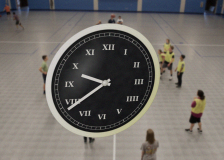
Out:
9 h 39 min
